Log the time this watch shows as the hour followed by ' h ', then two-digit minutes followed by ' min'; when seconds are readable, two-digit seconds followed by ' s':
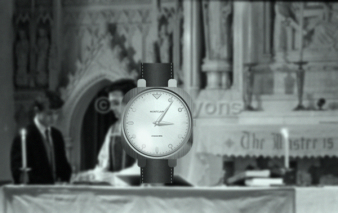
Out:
3 h 06 min
